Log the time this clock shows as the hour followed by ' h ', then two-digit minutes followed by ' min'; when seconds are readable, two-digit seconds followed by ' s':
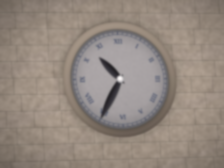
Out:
10 h 35 min
